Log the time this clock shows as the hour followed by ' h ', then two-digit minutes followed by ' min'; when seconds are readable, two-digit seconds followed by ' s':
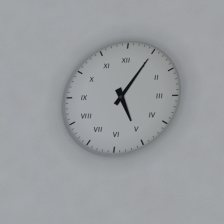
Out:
5 h 05 min
